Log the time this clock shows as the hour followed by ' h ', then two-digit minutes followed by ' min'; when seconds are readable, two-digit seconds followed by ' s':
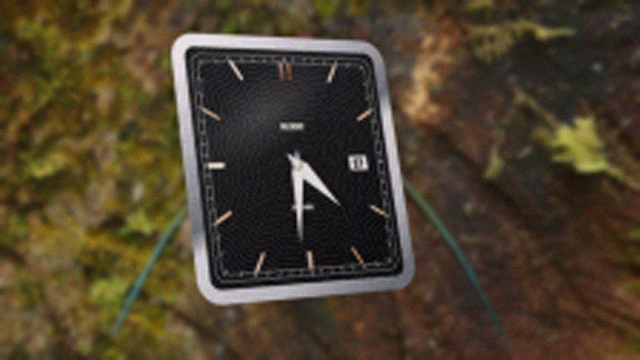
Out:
4 h 31 min
